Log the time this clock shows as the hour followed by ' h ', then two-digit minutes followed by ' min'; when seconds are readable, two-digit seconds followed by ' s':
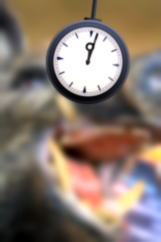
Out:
12 h 02 min
